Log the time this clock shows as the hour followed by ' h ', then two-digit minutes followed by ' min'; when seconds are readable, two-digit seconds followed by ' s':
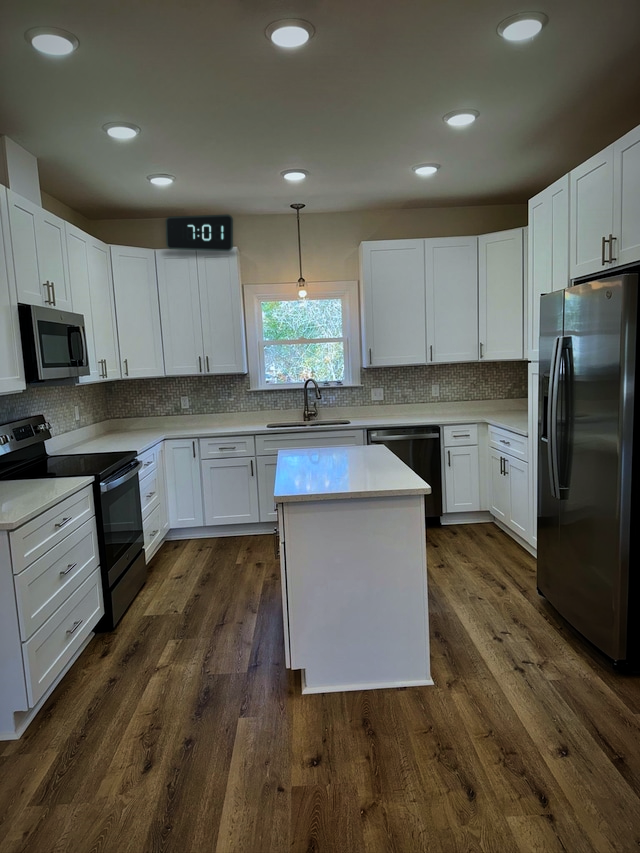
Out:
7 h 01 min
